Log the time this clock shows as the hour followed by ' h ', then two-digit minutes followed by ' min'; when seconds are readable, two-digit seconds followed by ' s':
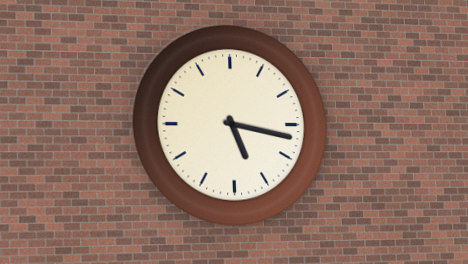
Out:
5 h 17 min
